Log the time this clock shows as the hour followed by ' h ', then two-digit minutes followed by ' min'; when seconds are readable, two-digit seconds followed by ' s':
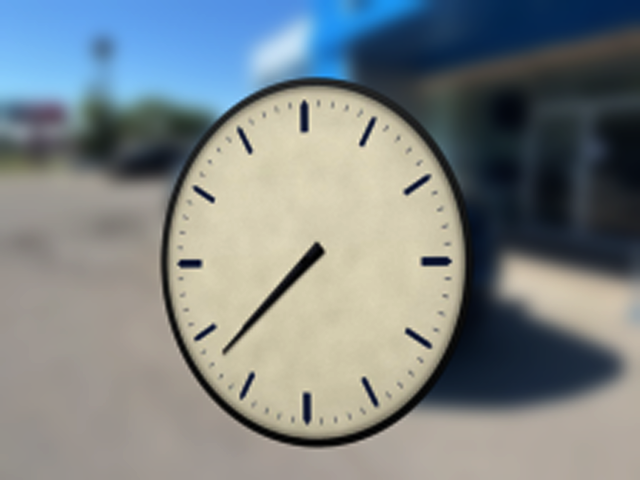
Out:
7 h 38 min
